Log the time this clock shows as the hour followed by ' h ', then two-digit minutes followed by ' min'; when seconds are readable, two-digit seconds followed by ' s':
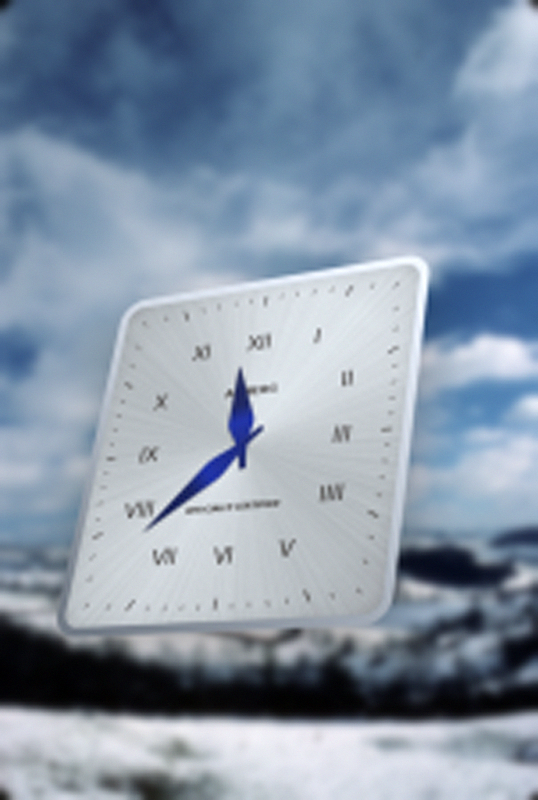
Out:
11 h 38 min
